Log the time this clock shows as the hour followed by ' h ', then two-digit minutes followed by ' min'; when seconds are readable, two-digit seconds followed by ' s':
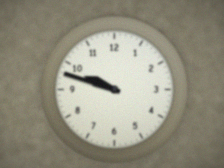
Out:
9 h 48 min
